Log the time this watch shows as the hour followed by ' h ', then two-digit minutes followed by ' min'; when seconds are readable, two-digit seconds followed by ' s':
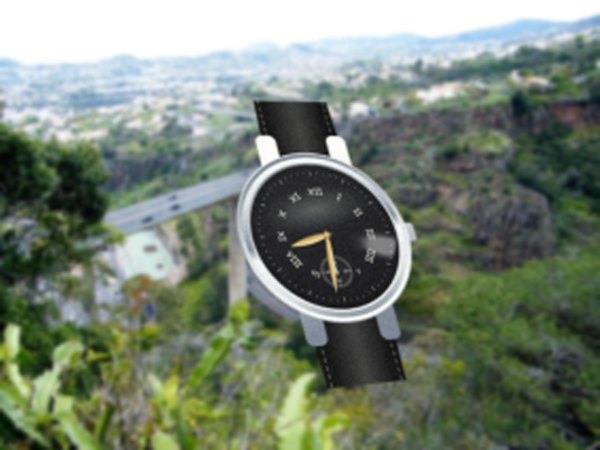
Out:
8 h 31 min
